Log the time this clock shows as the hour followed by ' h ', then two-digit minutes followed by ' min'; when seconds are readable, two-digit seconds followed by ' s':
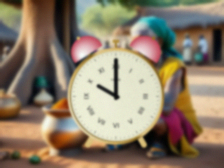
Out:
10 h 00 min
